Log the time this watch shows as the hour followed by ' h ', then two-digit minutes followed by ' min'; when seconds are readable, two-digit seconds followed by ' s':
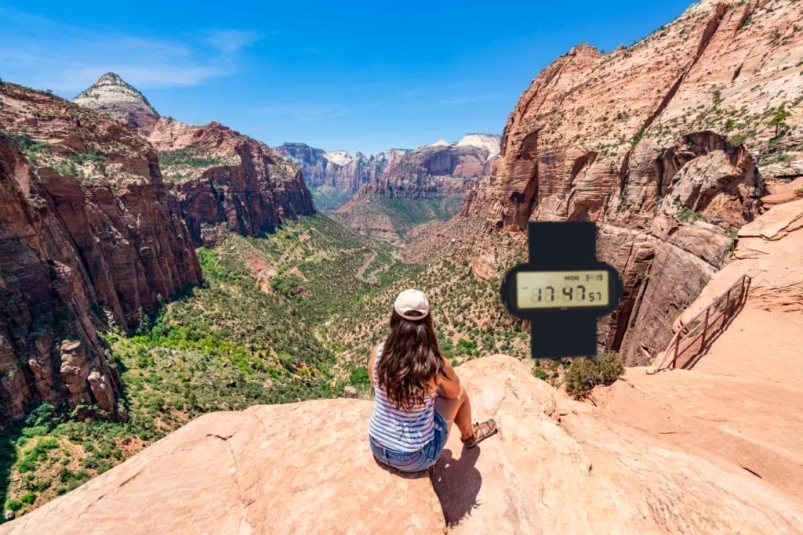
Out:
17 h 47 min 57 s
